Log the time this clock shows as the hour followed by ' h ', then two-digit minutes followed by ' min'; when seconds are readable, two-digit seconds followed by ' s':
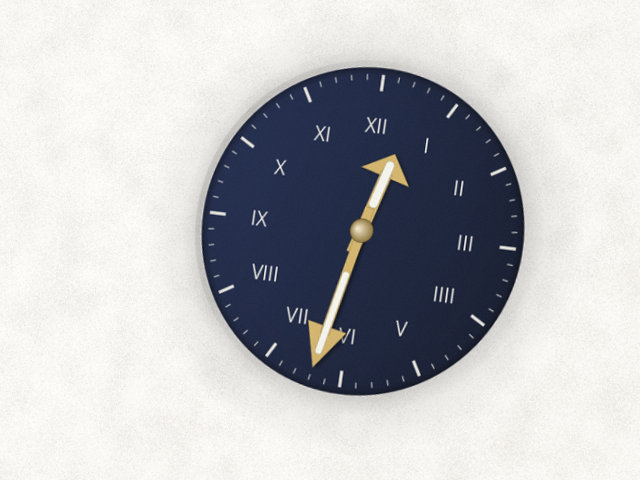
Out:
12 h 32 min
